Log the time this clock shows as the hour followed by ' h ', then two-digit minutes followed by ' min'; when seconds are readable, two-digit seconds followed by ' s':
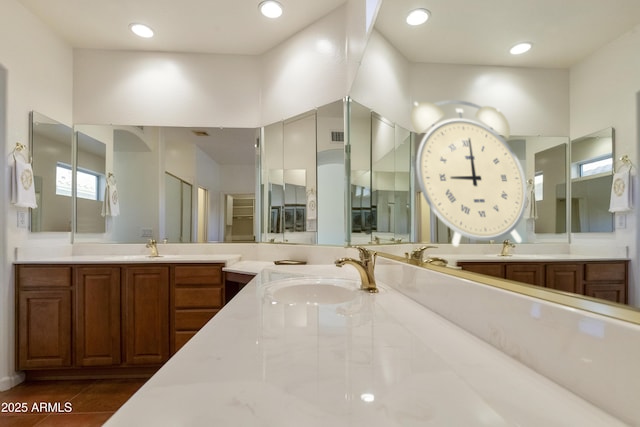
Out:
9 h 01 min
